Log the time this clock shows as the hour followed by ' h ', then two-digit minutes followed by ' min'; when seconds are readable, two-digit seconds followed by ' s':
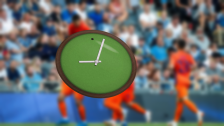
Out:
9 h 04 min
